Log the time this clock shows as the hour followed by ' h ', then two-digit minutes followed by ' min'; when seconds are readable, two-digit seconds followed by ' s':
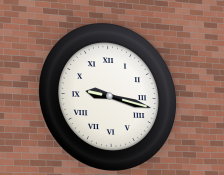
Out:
9 h 17 min
